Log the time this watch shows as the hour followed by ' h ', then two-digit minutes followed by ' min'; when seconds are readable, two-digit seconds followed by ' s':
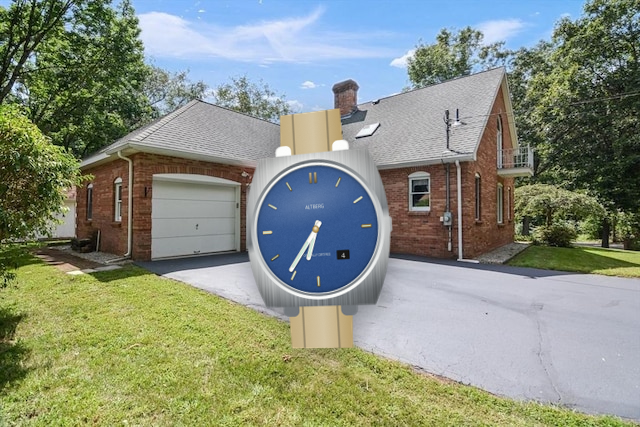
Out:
6 h 36 min
